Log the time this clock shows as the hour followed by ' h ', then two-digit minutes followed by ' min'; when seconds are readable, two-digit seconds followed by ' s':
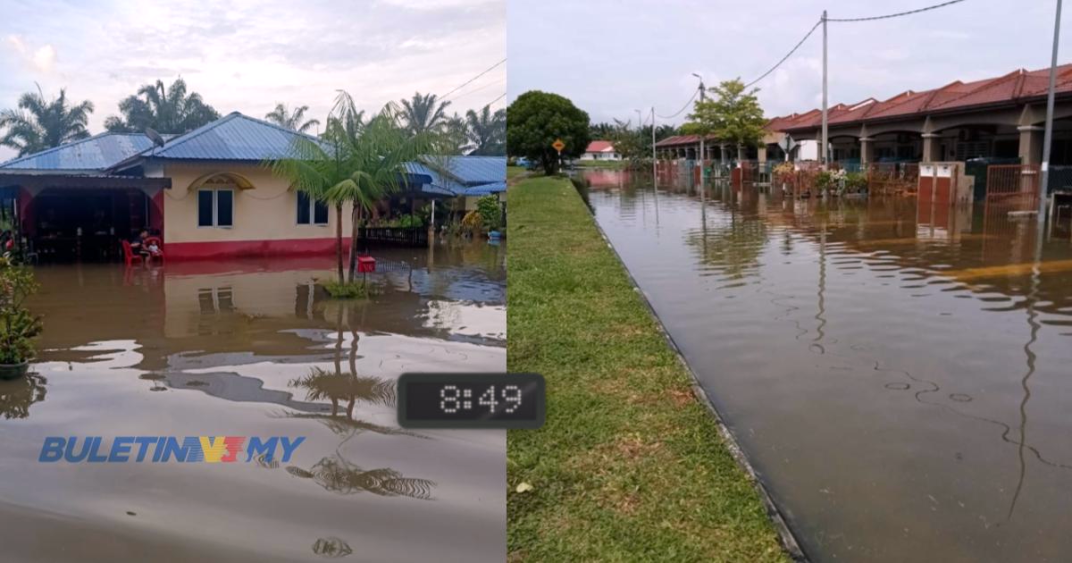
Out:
8 h 49 min
